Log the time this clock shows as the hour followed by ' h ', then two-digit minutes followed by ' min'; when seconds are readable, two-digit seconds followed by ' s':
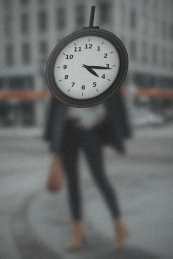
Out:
4 h 16 min
